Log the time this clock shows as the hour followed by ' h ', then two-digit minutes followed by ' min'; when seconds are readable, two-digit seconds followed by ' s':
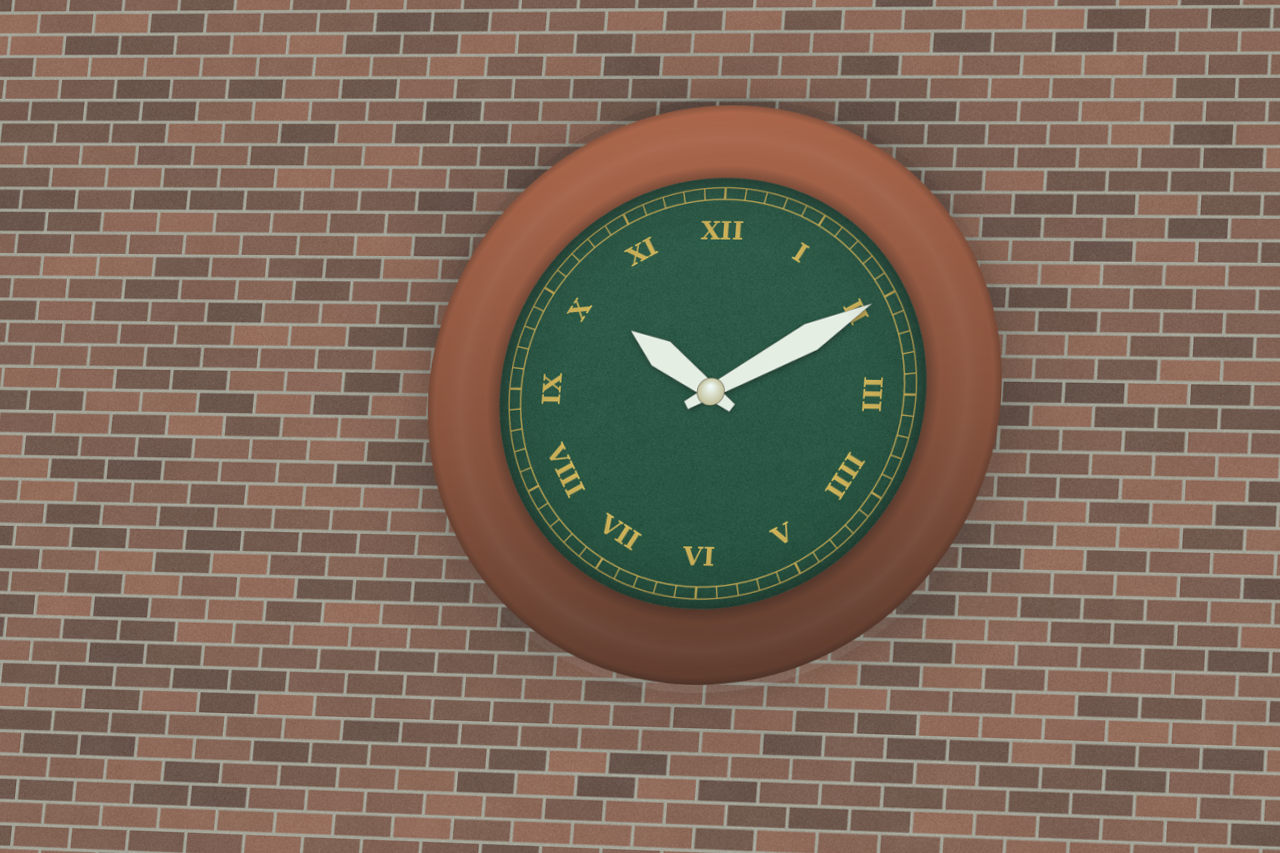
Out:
10 h 10 min
